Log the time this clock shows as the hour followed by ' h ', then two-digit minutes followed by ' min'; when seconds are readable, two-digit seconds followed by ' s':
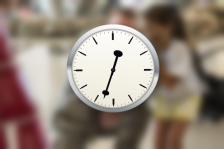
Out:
12 h 33 min
